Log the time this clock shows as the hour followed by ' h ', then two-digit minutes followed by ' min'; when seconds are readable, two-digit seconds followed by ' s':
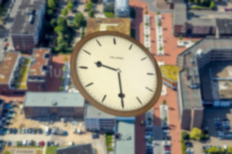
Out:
9 h 30 min
